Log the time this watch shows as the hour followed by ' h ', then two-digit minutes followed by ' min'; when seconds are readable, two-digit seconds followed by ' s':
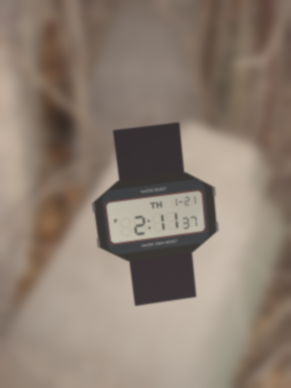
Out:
2 h 11 min 37 s
